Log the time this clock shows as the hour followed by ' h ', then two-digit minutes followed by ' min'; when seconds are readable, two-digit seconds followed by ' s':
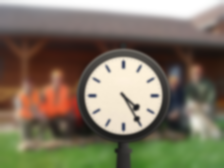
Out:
4 h 25 min
